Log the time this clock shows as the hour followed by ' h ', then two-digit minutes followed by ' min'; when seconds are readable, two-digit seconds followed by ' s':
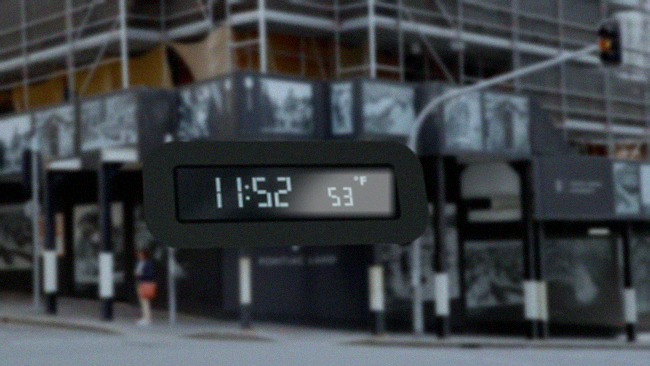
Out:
11 h 52 min
